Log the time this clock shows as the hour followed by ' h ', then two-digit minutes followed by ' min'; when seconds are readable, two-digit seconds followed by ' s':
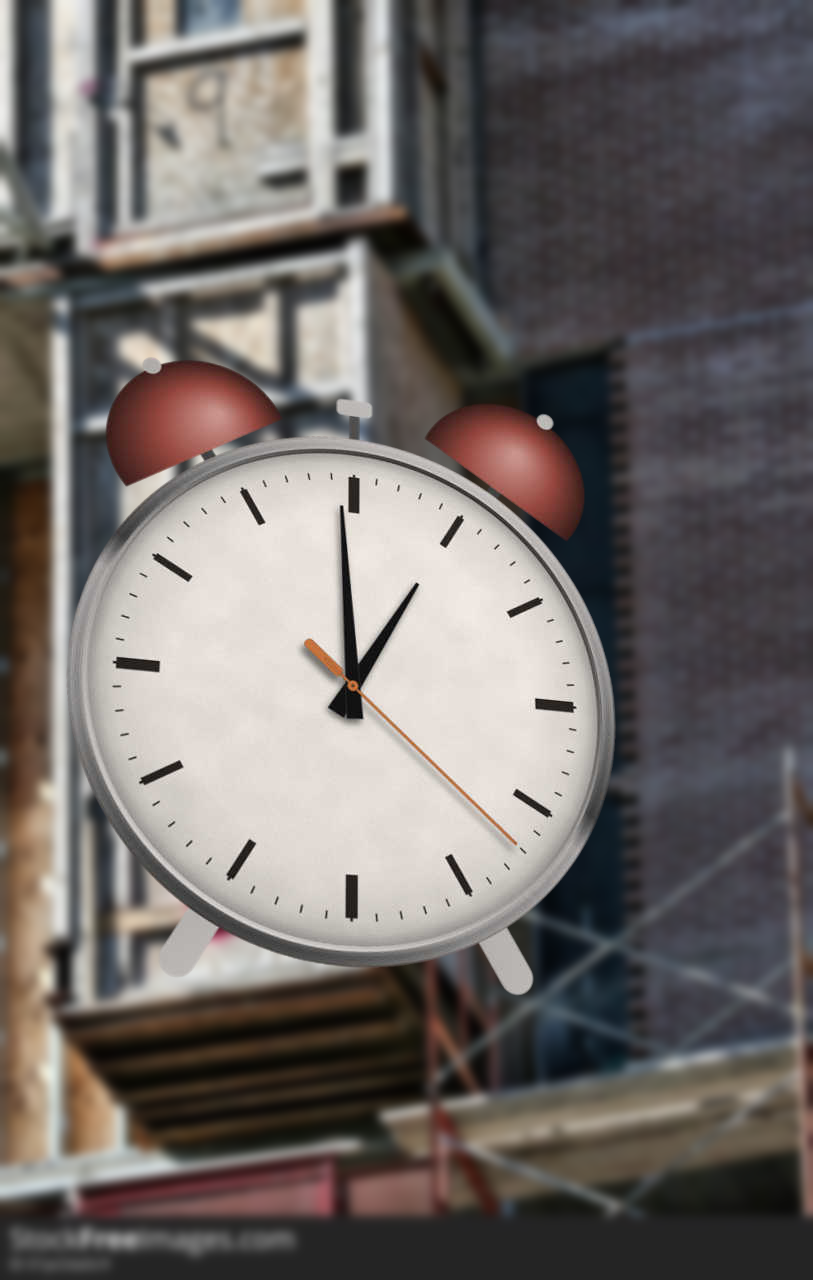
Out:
12 h 59 min 22 s
